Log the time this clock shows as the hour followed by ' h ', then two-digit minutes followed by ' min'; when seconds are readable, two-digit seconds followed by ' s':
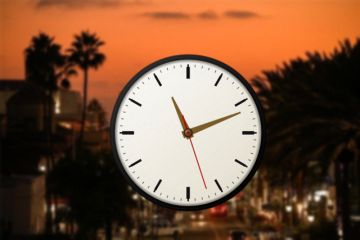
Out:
11 h 11 min 27 s
